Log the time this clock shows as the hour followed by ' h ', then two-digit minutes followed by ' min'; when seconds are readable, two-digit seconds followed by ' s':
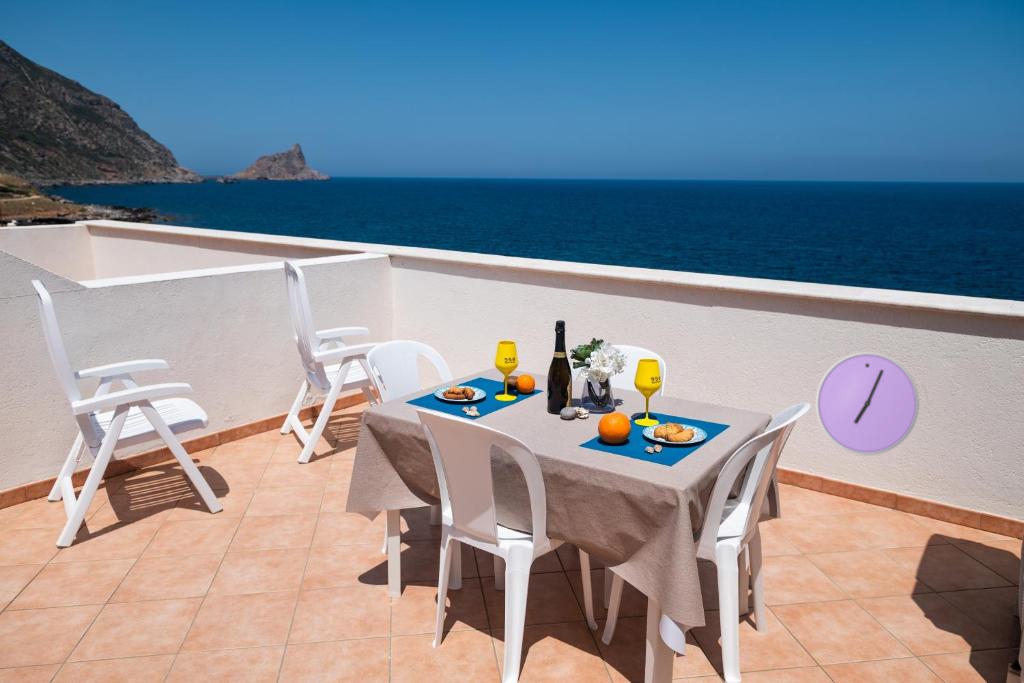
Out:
7 h 04 min
